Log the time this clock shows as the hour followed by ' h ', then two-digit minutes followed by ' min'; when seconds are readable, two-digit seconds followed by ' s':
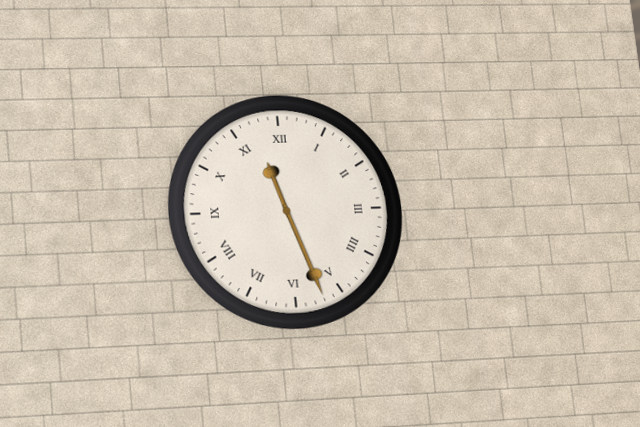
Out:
11 h 27 min
